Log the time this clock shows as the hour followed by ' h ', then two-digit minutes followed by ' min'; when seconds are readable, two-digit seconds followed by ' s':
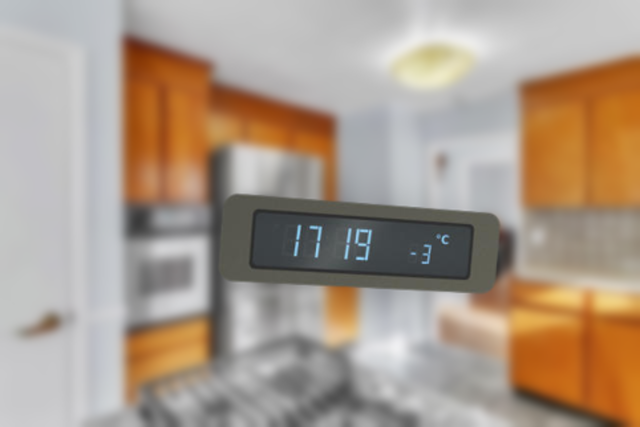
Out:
17 h 19 min
